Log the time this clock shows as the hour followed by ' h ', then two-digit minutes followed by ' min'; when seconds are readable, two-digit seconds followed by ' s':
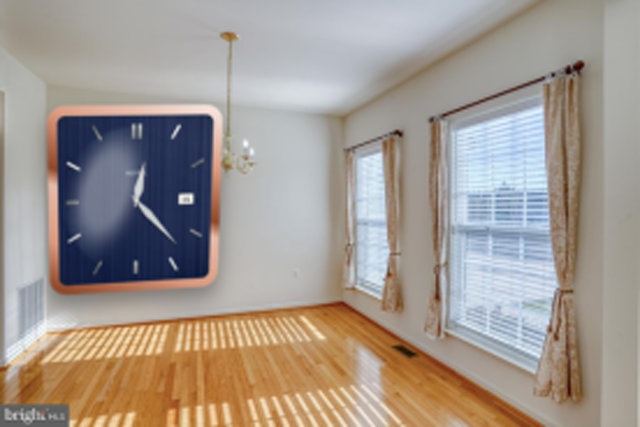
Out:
12 h 23 min
